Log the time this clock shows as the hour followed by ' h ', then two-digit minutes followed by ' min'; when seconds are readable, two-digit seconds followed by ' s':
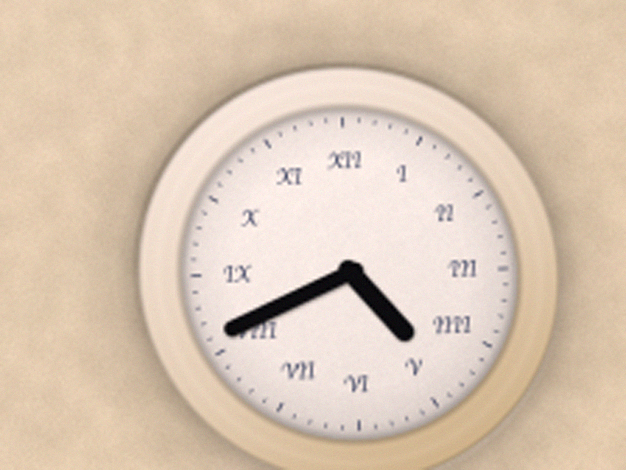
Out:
4 h 41 min
